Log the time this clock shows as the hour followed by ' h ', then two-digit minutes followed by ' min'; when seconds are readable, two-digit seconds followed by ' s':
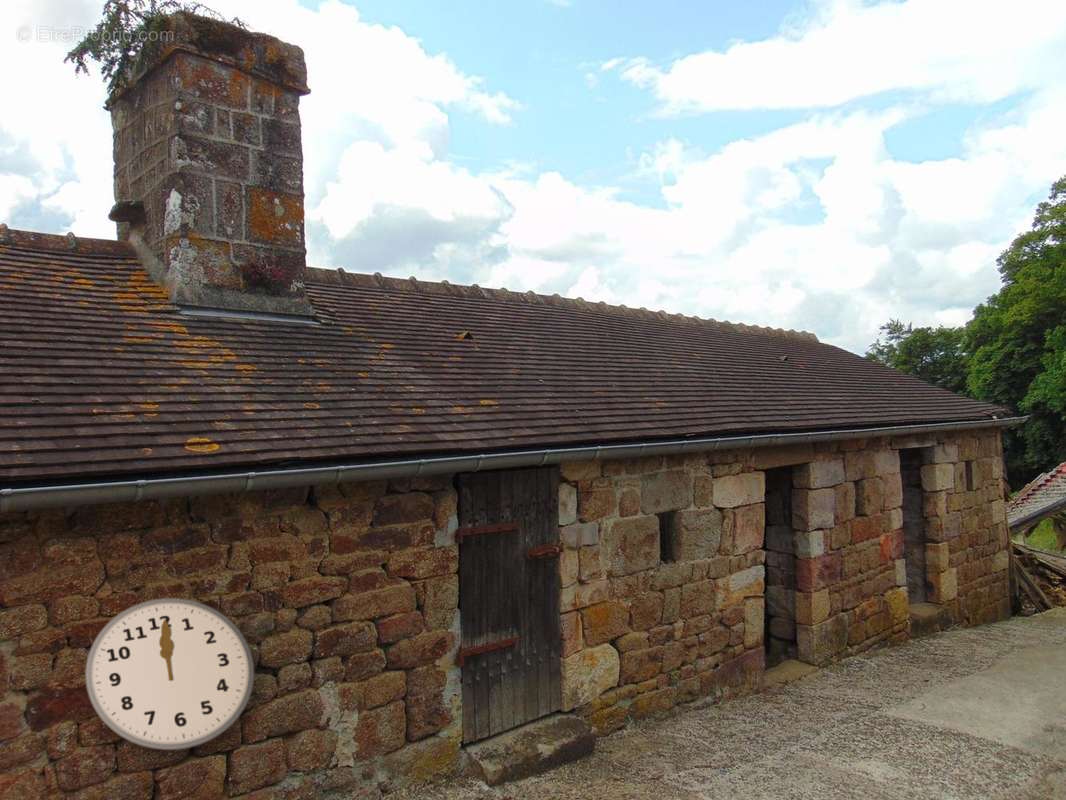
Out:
12 h 01 min
